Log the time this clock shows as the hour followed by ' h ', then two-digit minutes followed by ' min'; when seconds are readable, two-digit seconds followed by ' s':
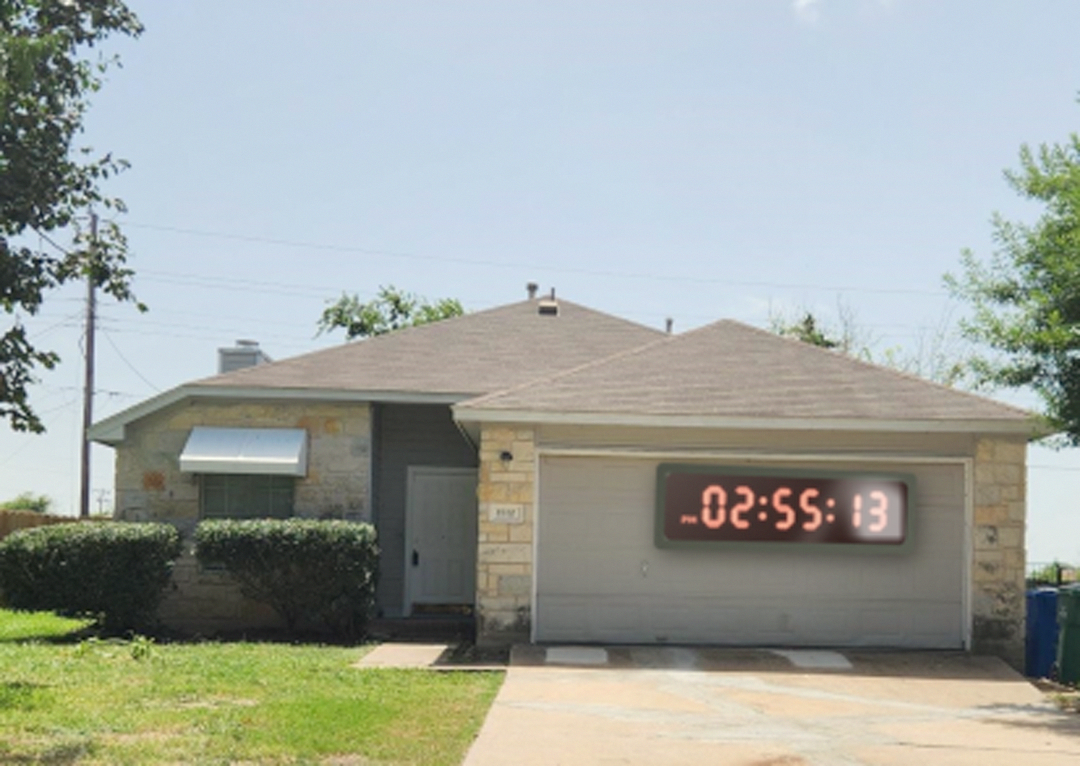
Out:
2 h 55 min 13 s
